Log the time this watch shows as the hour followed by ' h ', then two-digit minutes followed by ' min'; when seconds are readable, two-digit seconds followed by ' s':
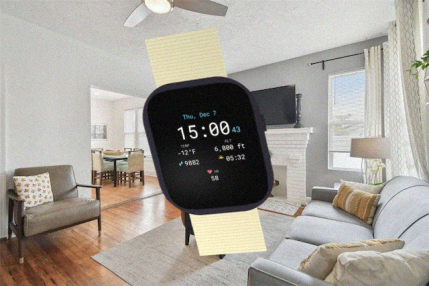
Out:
15 h 00 min
